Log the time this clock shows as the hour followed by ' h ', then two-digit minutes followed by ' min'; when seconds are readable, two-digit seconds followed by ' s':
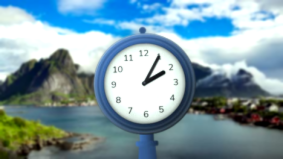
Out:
2 h 05 min
